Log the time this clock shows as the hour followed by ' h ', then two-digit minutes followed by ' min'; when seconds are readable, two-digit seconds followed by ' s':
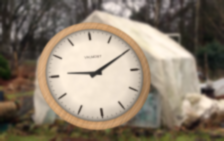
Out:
9 h 10 min
